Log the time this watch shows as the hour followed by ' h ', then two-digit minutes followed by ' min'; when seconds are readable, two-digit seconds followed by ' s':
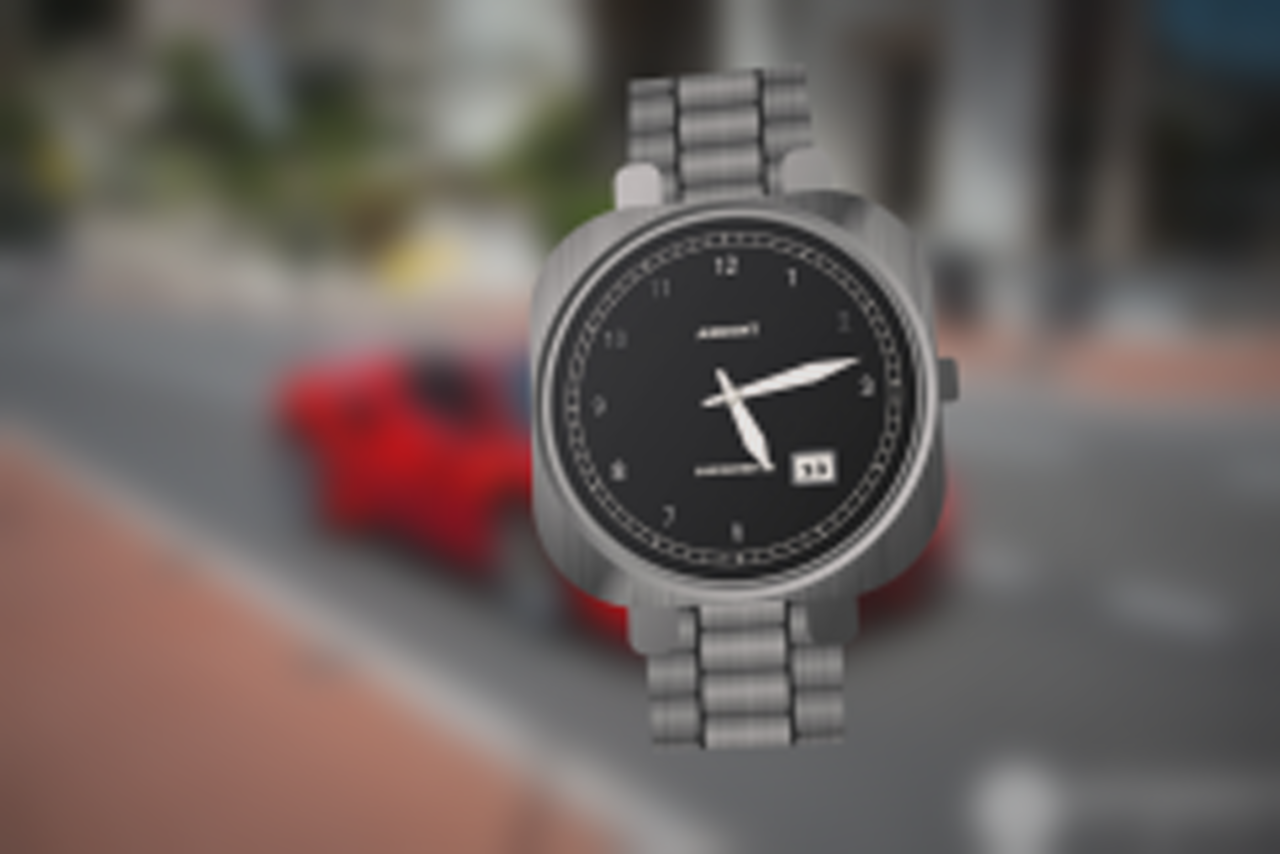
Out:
5 h 13 min
